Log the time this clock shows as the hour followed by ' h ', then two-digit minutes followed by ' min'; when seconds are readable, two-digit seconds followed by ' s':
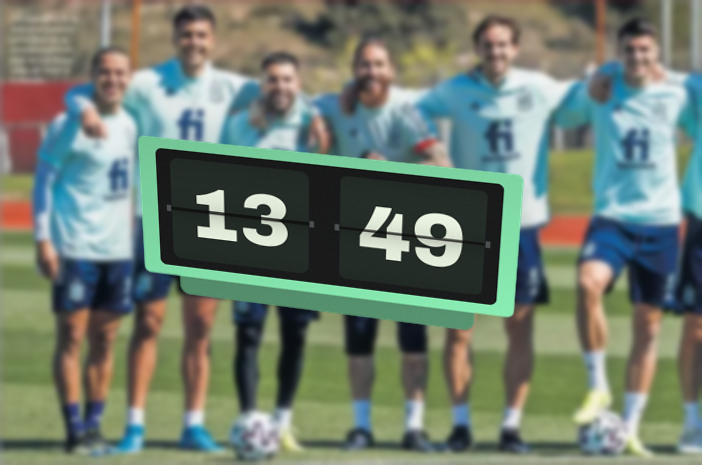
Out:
13 h 49 min
